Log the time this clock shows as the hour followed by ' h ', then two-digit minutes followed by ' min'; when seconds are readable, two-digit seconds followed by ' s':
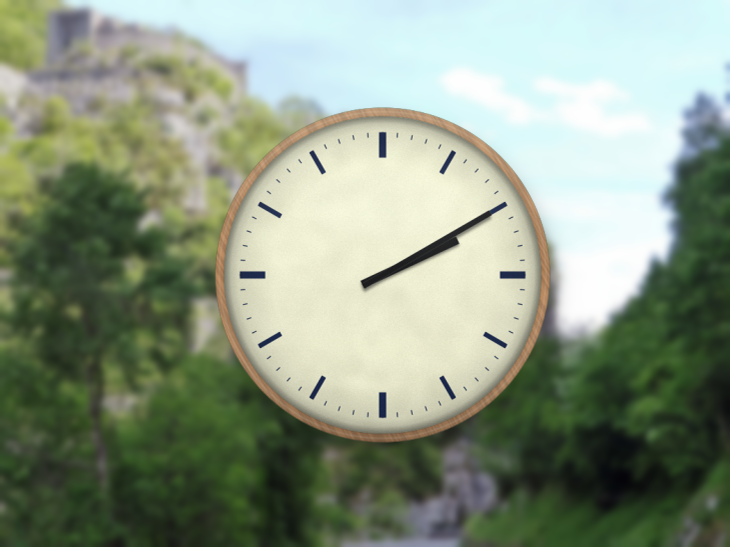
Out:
2 h 10 min
